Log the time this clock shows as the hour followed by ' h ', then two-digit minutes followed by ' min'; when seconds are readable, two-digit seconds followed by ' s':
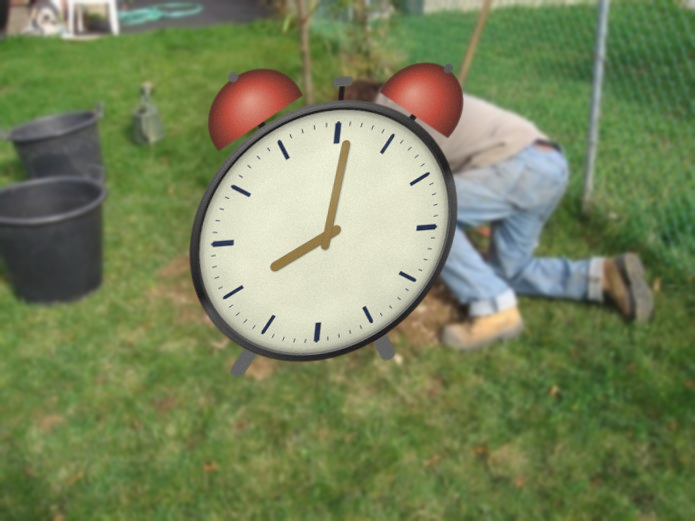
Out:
8 h 01 min
